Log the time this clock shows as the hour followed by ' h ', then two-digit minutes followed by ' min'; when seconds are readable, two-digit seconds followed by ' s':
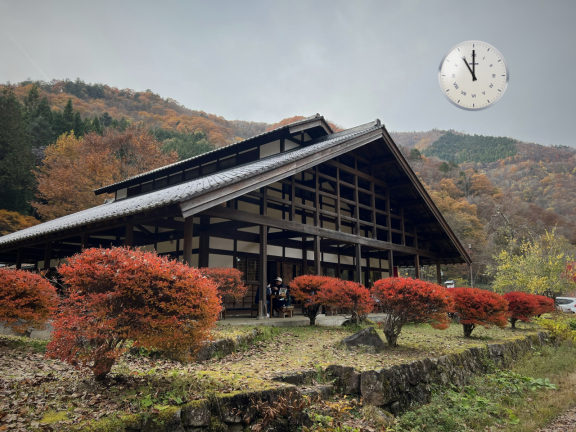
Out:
11 h 00 min
